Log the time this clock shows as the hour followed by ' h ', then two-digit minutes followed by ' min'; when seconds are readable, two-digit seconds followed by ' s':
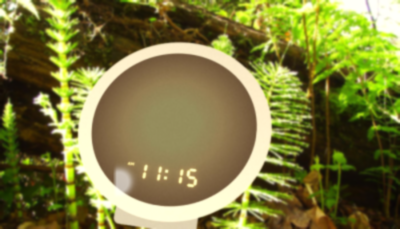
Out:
11 h 15 min
